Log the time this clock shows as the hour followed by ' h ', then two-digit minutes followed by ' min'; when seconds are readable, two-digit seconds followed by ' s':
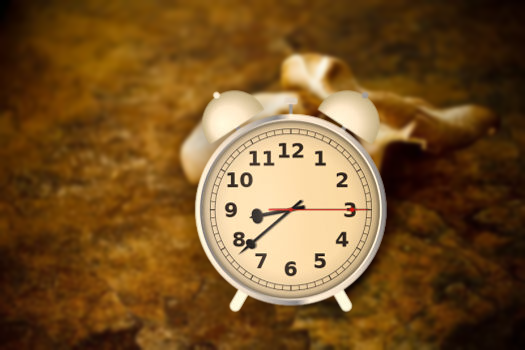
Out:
8 h 38 min 15 s
